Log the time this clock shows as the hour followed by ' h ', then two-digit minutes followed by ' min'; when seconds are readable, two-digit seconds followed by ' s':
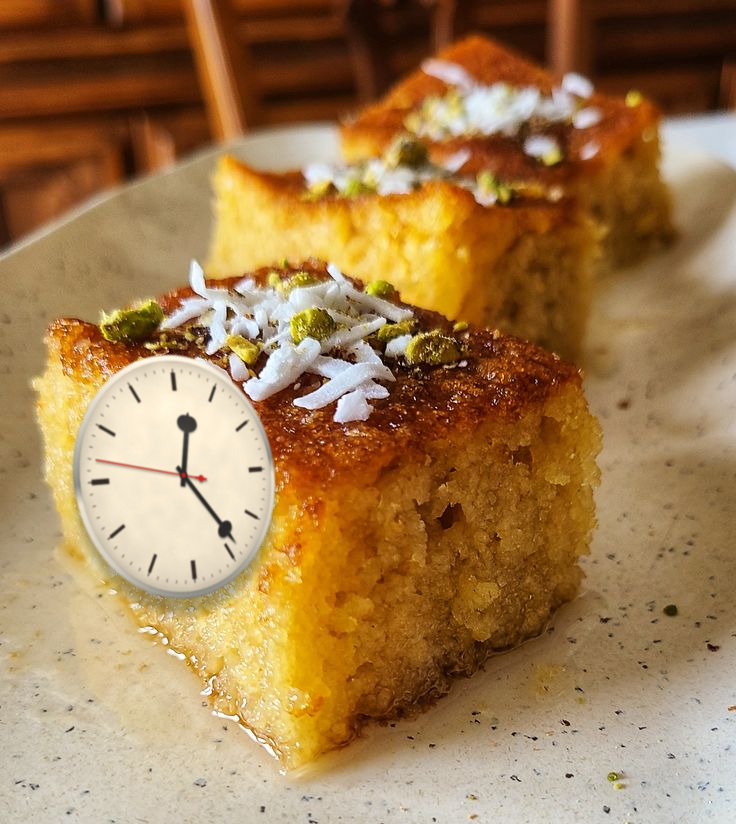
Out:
12 h 23 min 47 s
